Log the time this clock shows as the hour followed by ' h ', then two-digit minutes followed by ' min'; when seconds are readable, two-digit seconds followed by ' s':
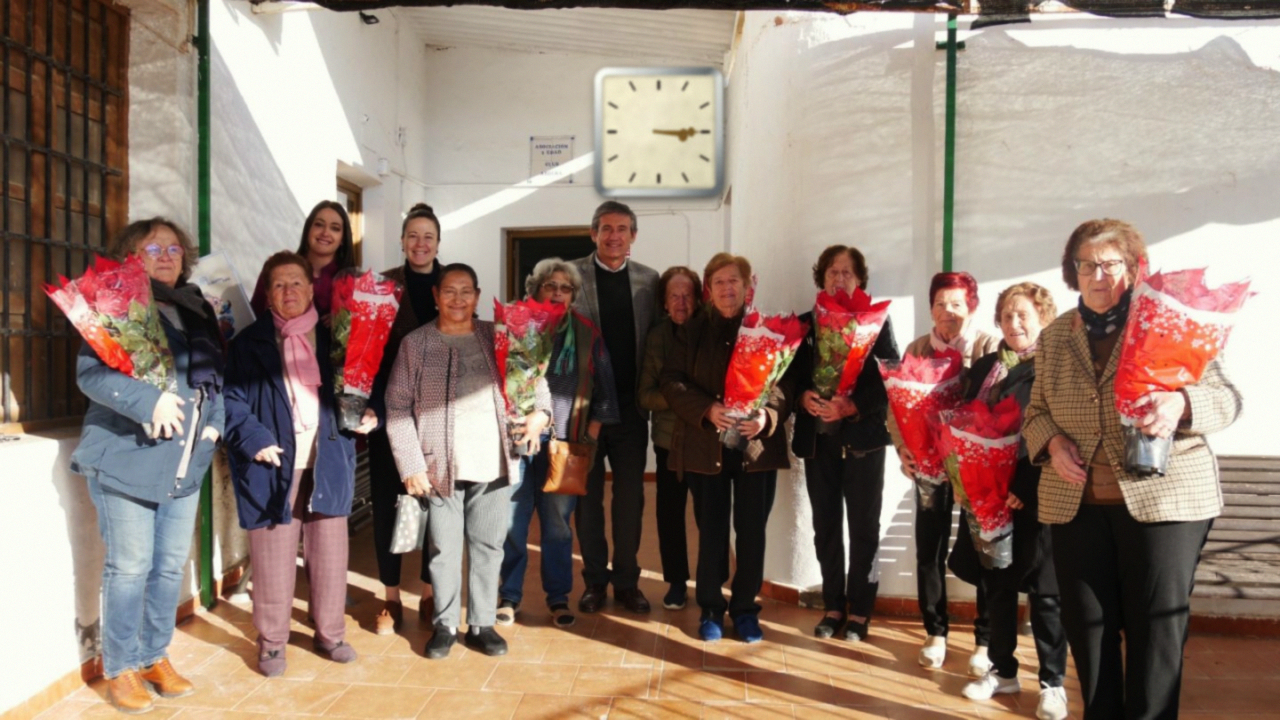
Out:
3 h 15 min
